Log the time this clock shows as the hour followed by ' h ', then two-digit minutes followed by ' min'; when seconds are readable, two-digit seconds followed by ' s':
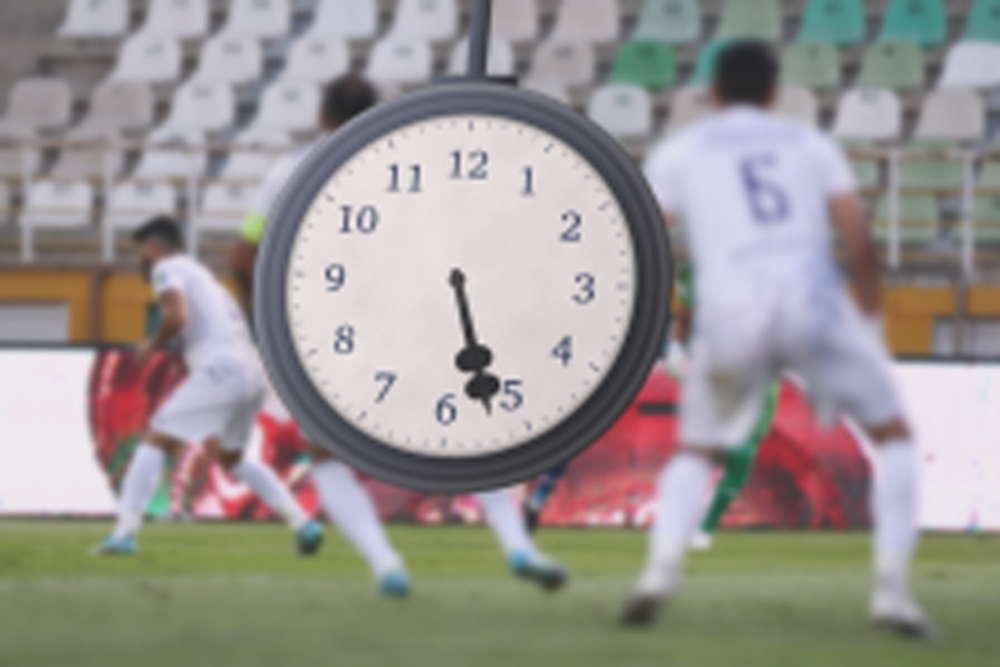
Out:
5 h 27 min
